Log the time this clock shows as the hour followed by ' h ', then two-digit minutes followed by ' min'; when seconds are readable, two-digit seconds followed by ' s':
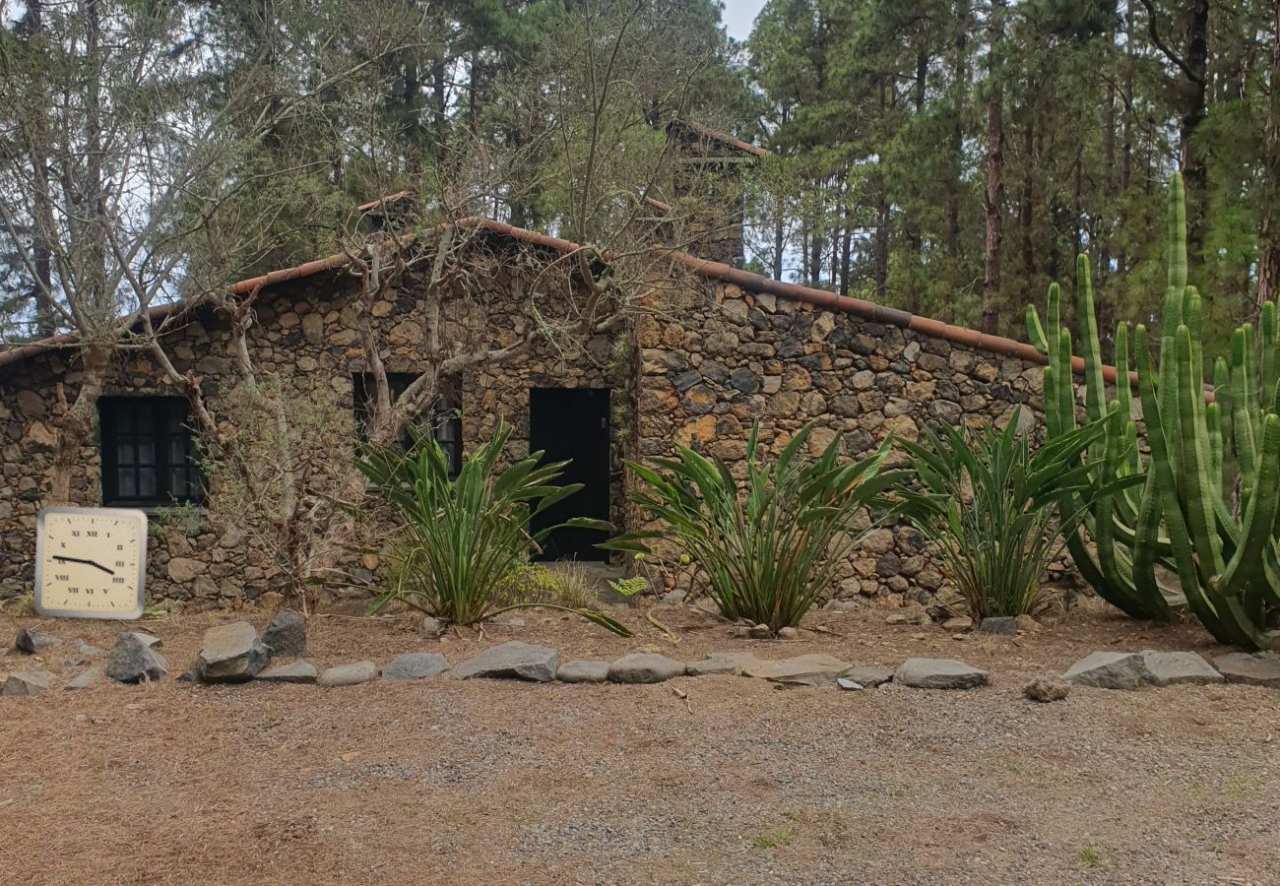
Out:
3 h 46 min
